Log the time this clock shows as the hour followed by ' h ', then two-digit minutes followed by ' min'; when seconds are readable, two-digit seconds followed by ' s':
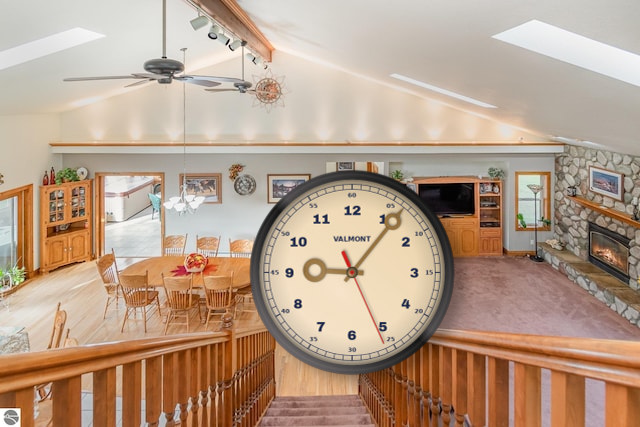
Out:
9 h 06 min 26 s
